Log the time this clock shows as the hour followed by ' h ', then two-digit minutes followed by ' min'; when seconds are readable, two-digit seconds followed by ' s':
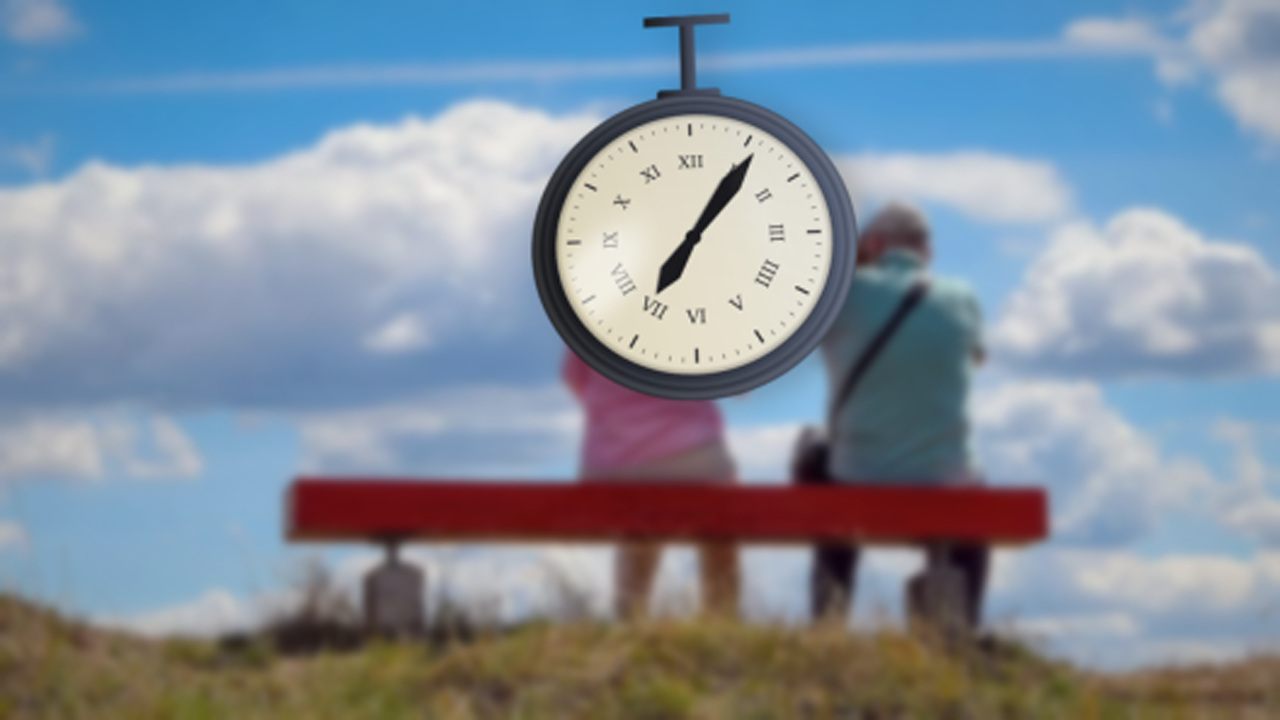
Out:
7 h 06 min
